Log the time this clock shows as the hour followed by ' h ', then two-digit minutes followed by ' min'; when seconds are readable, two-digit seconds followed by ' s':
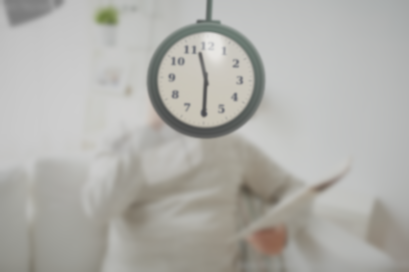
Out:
11 h 30 min
